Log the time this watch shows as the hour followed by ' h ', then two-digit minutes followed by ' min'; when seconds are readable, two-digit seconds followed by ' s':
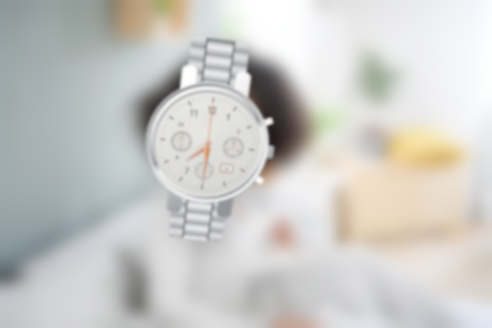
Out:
7 h 30 min
